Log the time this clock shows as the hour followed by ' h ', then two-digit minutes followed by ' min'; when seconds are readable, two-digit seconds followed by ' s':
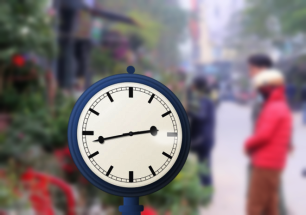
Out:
2 h 43 min
